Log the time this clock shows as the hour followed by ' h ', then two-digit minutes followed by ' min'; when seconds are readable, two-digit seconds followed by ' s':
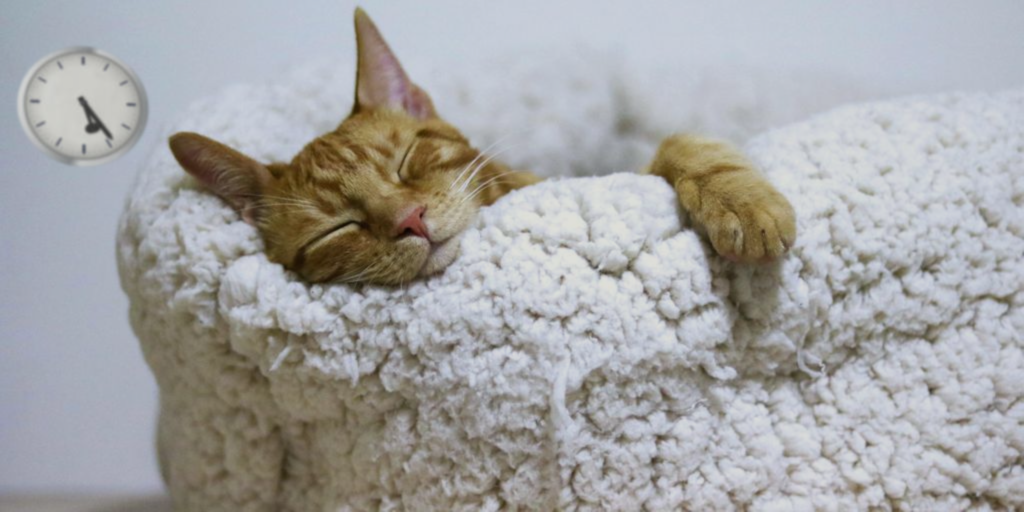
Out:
5 h 24 min
